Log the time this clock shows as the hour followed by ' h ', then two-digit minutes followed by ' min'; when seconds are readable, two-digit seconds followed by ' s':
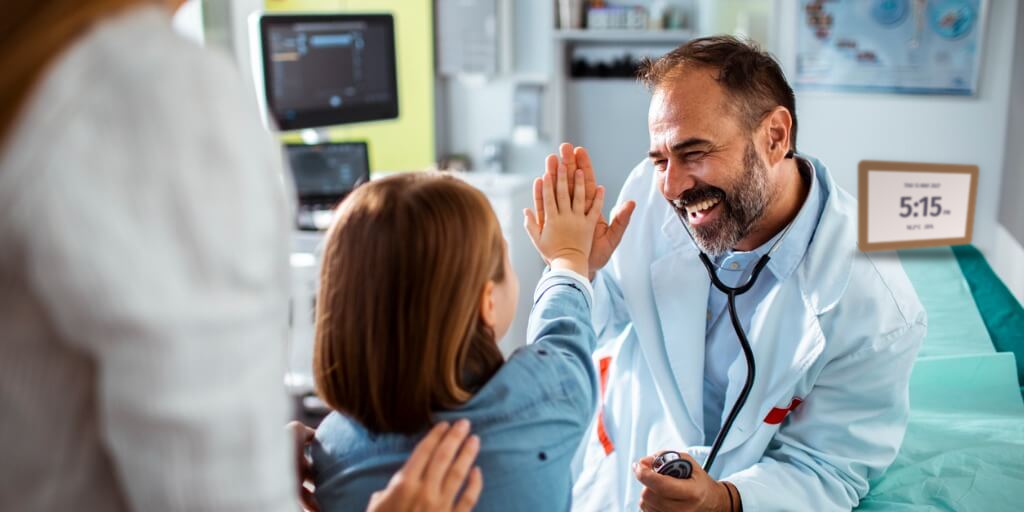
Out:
5 h 15 min
